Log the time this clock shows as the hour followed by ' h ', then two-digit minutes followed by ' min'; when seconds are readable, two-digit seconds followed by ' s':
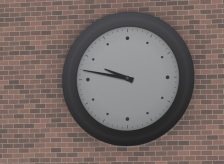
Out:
9 h 47 min
